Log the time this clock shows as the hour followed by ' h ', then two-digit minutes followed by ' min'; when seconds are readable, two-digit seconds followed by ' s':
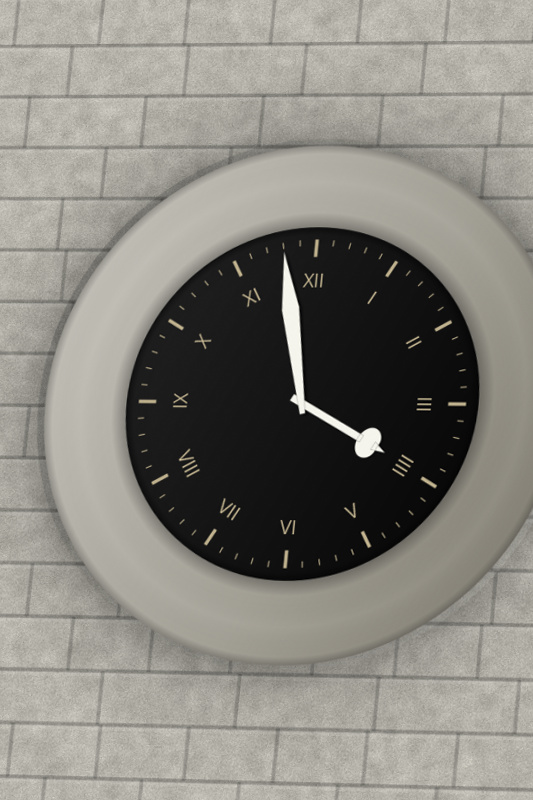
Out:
3 h 58 min
